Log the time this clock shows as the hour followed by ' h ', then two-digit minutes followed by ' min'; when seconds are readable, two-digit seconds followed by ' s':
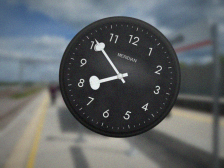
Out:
7 h 51 min
